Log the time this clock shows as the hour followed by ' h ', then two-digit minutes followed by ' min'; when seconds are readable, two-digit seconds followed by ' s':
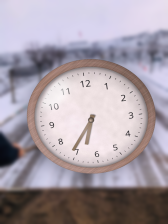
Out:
6 h 36 min
